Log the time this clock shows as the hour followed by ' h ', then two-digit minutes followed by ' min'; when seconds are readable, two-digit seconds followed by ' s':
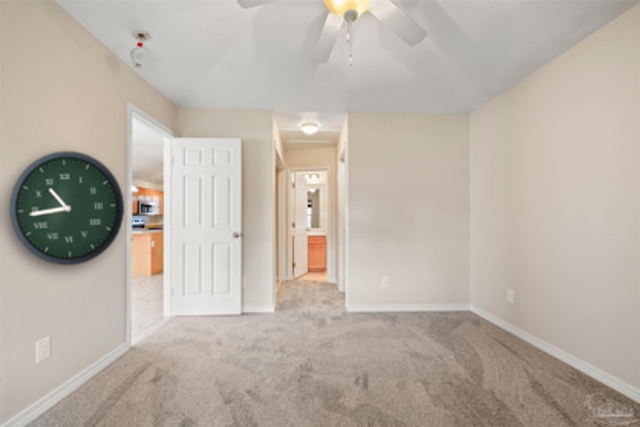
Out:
10 h 44 min
